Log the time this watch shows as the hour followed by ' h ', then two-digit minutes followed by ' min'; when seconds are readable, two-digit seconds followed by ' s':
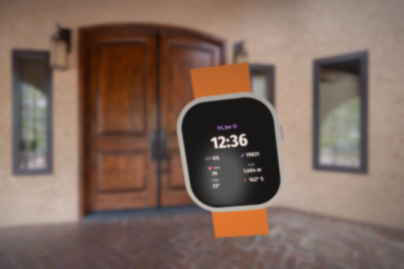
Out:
12 h 36 min
